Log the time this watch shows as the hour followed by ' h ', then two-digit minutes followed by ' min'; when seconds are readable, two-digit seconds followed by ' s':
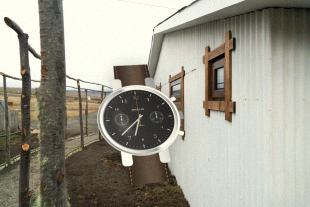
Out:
6 h 38 min
